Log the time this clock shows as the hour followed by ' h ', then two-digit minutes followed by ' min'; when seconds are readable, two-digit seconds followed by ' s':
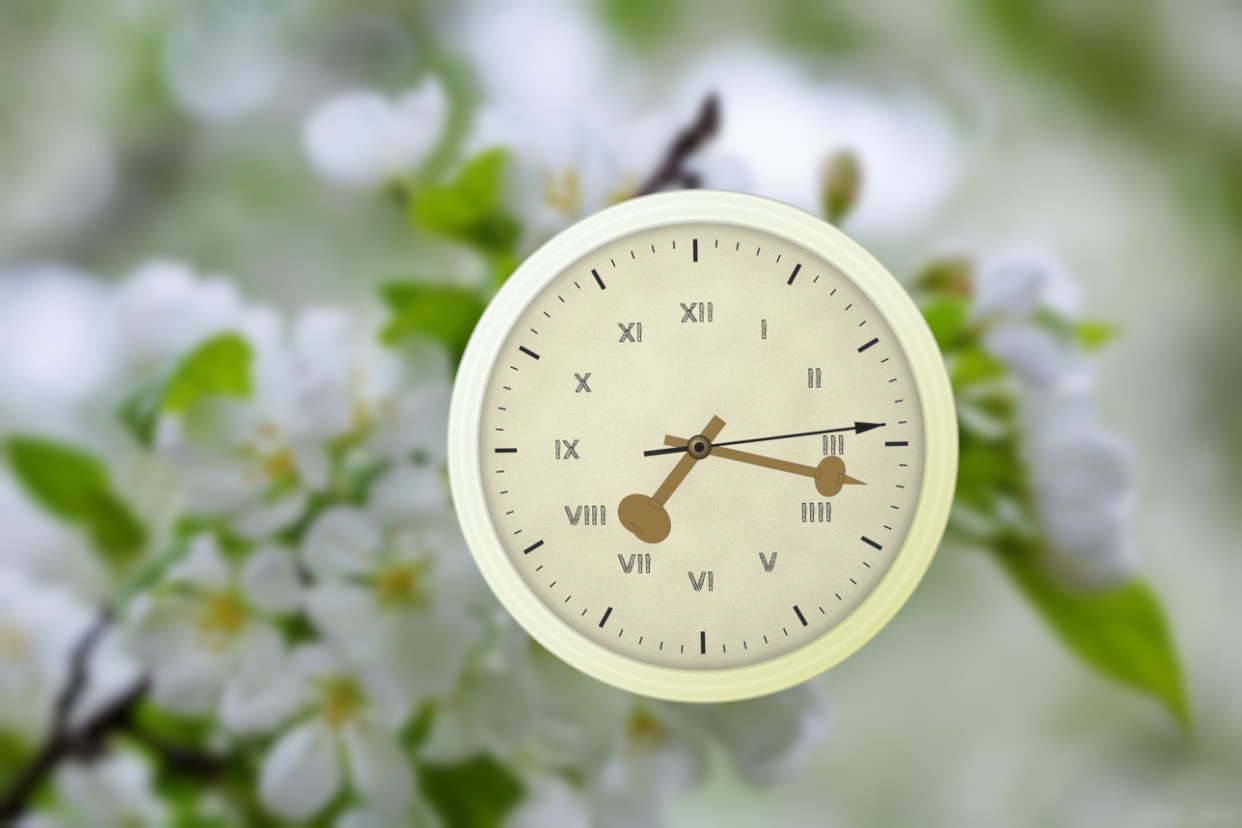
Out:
7 h 17 min 14 s
